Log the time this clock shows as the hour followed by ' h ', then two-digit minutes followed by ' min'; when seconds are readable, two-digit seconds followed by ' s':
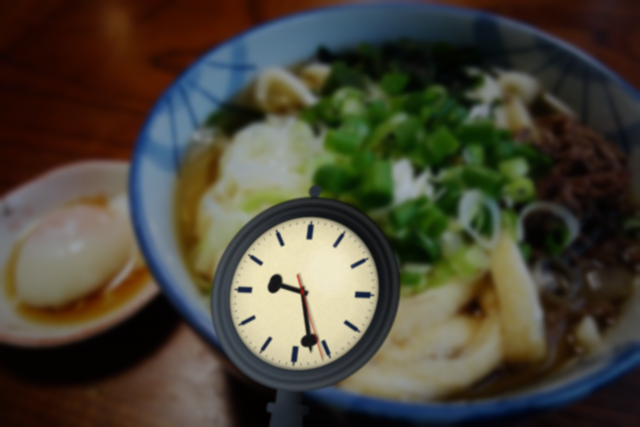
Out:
9 h 27 min 26 s
